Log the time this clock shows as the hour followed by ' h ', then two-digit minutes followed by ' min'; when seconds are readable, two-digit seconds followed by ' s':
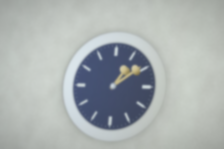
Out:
1 h 09 min
